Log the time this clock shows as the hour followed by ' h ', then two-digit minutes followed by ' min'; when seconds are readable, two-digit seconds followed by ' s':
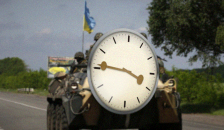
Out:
3 h 46 min
